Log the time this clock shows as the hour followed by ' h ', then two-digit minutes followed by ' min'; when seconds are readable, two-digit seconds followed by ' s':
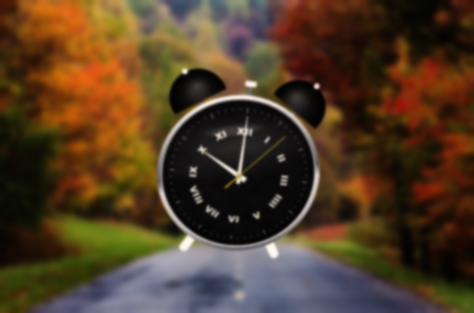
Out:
10 h 00 min 07 s
